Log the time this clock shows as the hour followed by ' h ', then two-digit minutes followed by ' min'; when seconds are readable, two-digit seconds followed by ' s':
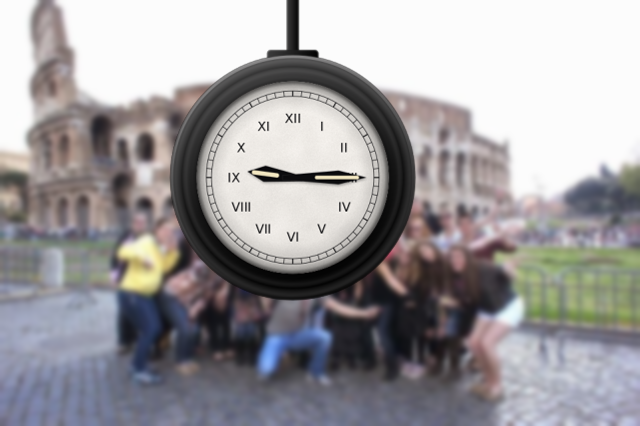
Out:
9 h 15 min
